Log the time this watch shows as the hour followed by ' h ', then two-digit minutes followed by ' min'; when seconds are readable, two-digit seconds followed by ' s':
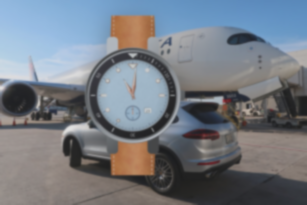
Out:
11 h 01 min
